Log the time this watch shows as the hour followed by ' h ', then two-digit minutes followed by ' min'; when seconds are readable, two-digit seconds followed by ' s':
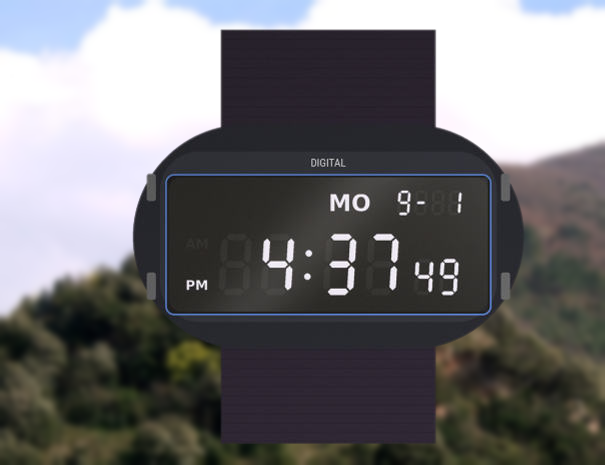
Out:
4 h 37 min 49 s
